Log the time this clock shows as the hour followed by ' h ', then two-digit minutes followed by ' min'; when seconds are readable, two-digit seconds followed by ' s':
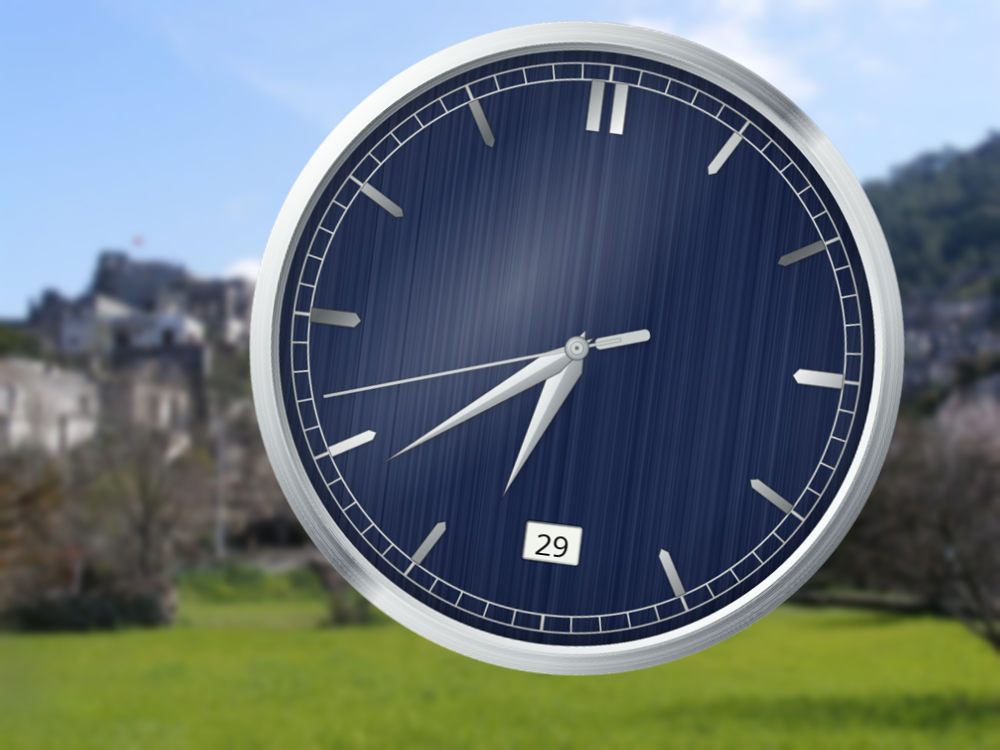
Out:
6 h 38 min 42 s
